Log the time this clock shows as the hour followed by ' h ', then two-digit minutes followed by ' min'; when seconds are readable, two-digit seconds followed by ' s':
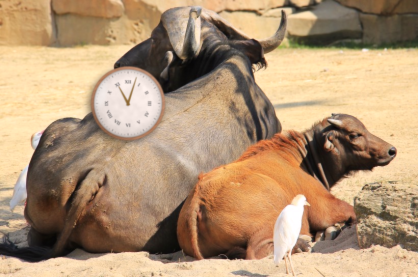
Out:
11 h 03 min
